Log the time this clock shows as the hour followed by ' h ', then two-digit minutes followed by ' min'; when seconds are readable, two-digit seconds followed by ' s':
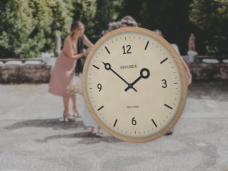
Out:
1 h 52 min
